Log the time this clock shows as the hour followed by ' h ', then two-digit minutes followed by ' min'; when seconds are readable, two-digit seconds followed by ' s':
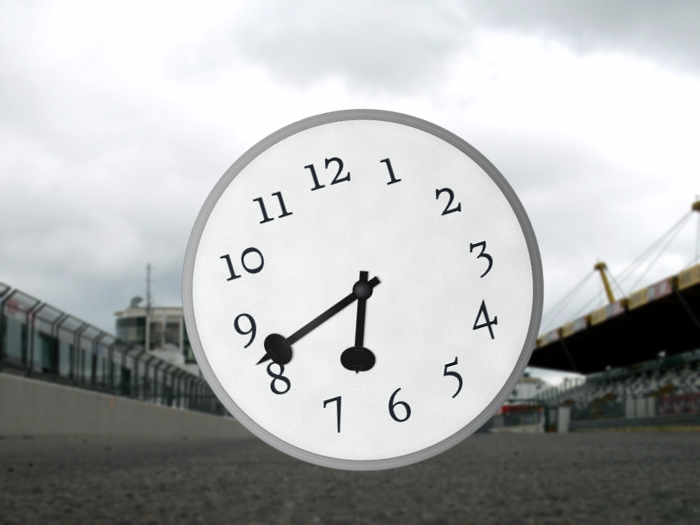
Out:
6 h 42 min
